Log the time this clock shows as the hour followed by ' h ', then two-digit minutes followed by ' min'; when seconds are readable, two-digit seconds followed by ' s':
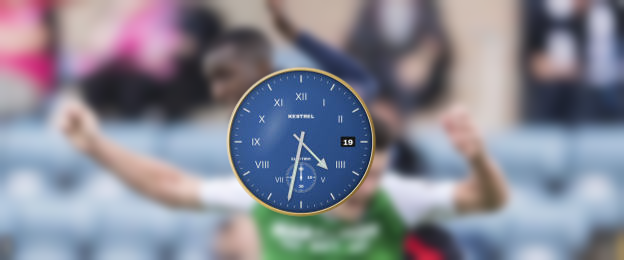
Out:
4 h 32 min
